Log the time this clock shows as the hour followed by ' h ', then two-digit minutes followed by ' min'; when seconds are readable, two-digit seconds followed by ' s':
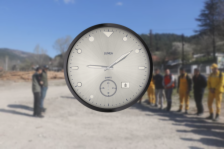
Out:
9 h 09 min
